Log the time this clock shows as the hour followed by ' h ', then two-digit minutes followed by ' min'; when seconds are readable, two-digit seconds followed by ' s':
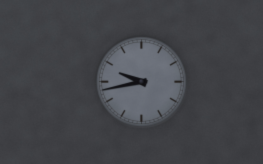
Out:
9 h 43 min
